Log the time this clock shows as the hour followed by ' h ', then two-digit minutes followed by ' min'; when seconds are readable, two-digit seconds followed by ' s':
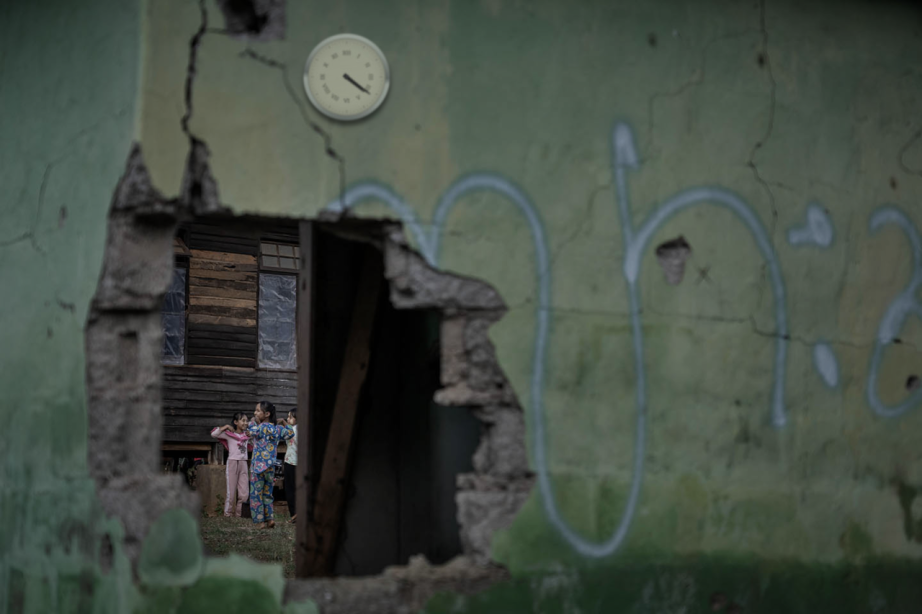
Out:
4 h 21 min
